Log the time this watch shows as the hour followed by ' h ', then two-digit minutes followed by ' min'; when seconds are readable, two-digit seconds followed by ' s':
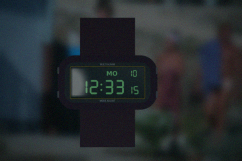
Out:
12 h 33 min 15 s
